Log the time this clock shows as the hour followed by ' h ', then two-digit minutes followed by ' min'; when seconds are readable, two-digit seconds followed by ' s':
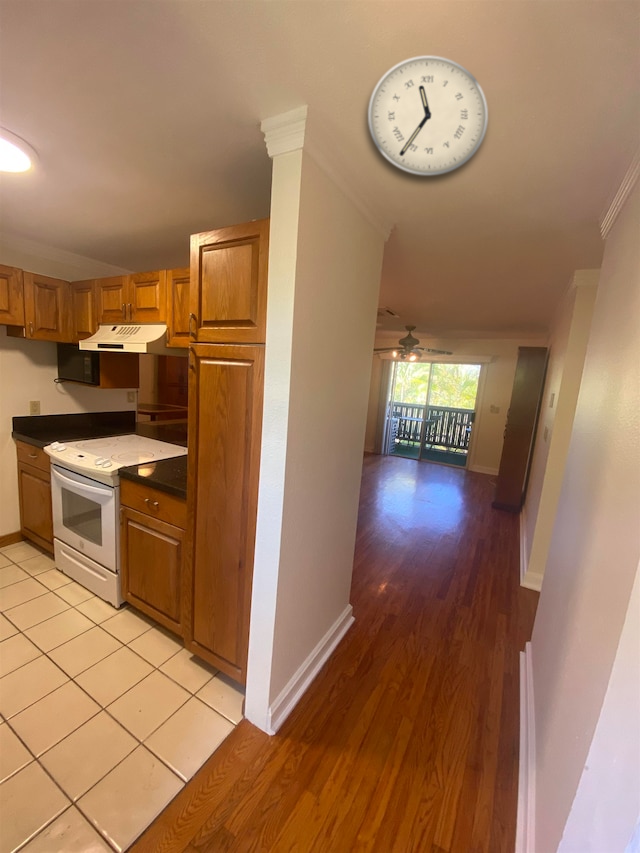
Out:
11 h 36 min
